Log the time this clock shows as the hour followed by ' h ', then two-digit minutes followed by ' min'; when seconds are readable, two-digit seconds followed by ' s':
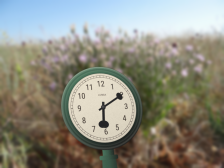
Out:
6 h 10 min
